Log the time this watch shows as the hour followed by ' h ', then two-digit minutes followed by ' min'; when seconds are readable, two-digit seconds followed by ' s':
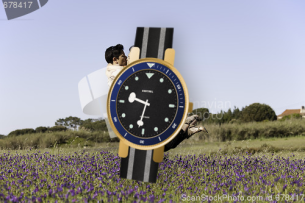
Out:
9 h 32 min
